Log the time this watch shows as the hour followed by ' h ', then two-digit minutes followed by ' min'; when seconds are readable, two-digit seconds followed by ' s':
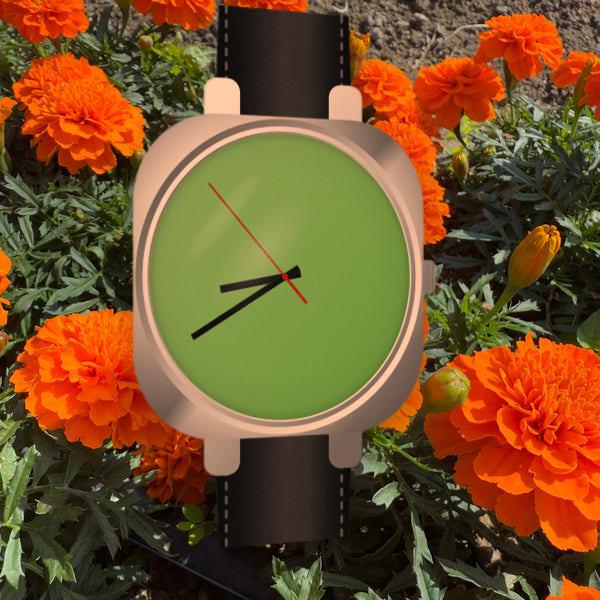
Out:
8 h 39 min 53 s
